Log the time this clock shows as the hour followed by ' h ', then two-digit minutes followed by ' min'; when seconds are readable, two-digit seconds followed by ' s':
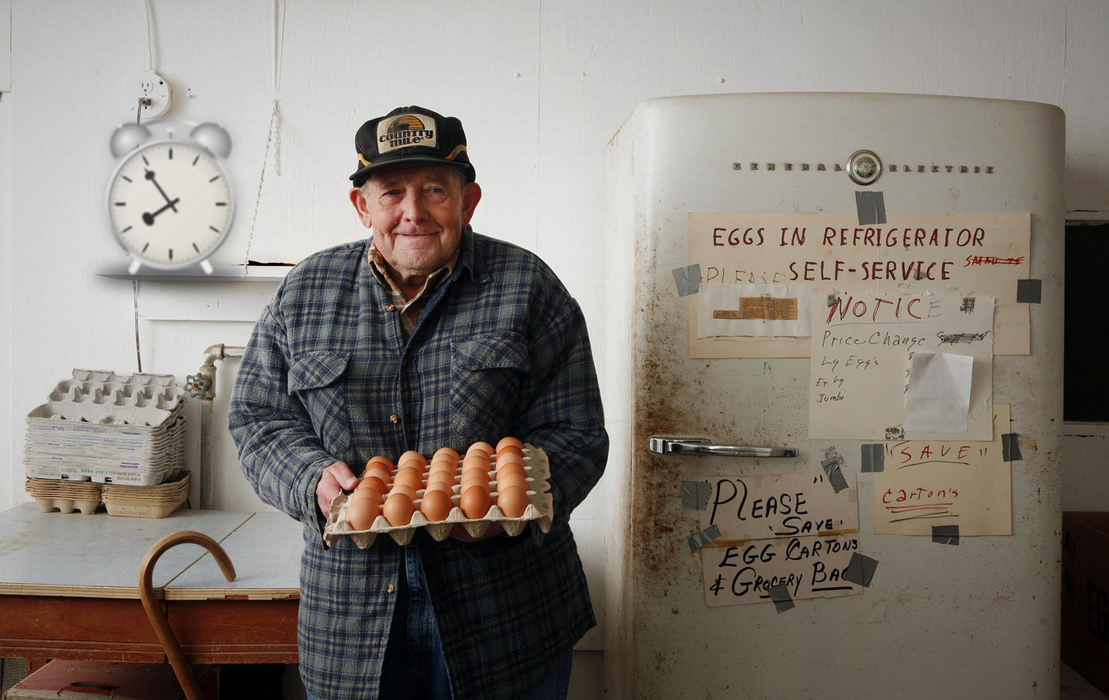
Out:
7 h 54 min
